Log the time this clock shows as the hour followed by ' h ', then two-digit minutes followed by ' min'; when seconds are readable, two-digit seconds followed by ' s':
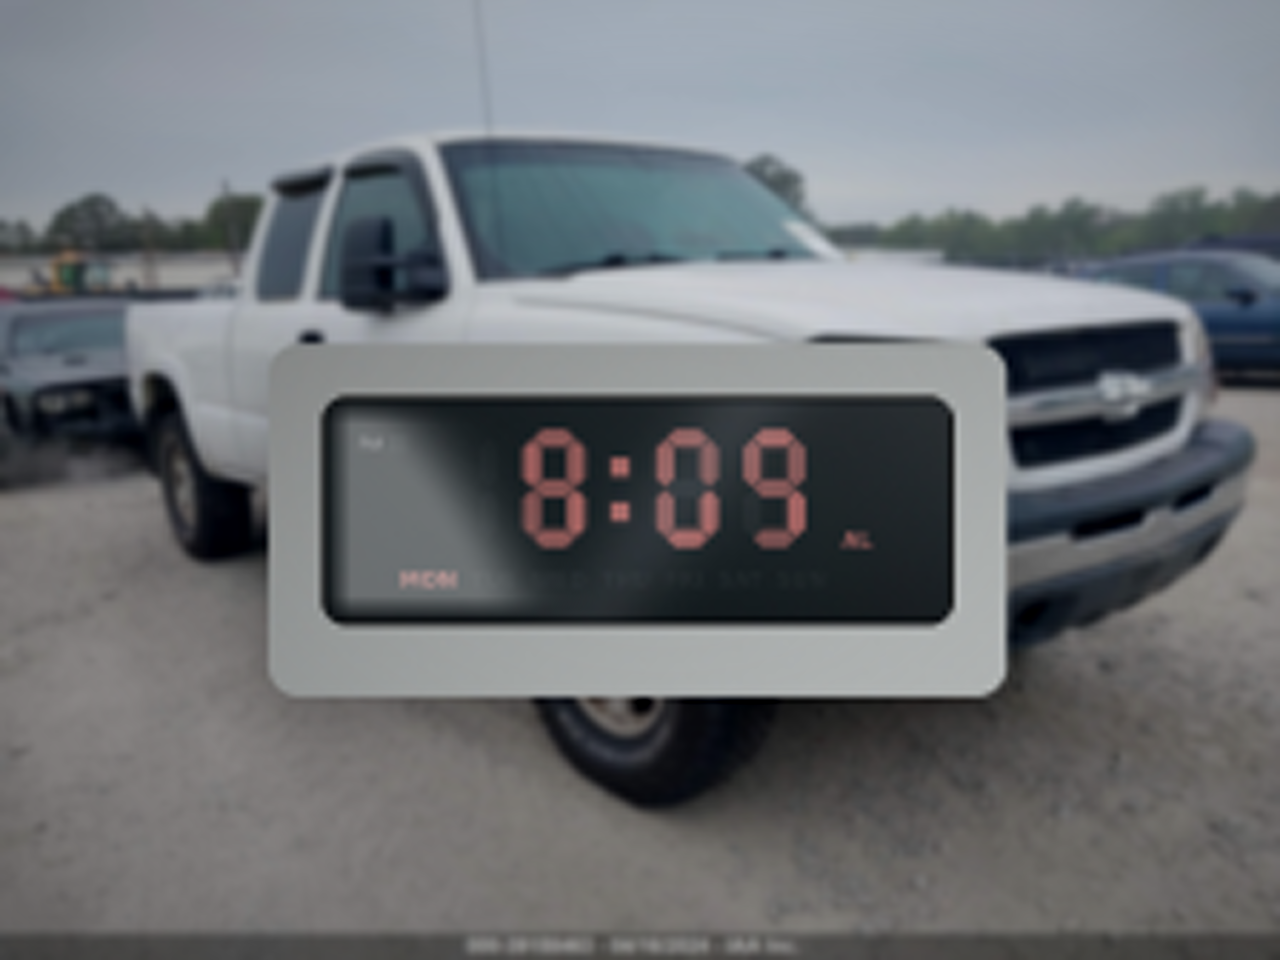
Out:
8 h 09 min
